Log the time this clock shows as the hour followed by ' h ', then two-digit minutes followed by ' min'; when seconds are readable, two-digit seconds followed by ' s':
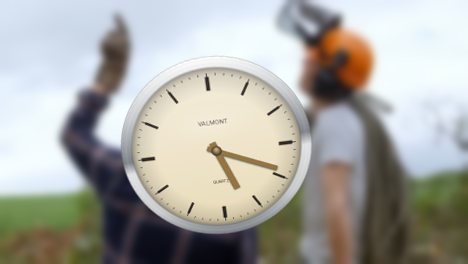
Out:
5 h 19 min
